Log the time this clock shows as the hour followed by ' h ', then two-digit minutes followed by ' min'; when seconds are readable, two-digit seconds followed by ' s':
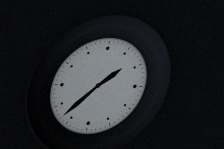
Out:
1 h 37 min
